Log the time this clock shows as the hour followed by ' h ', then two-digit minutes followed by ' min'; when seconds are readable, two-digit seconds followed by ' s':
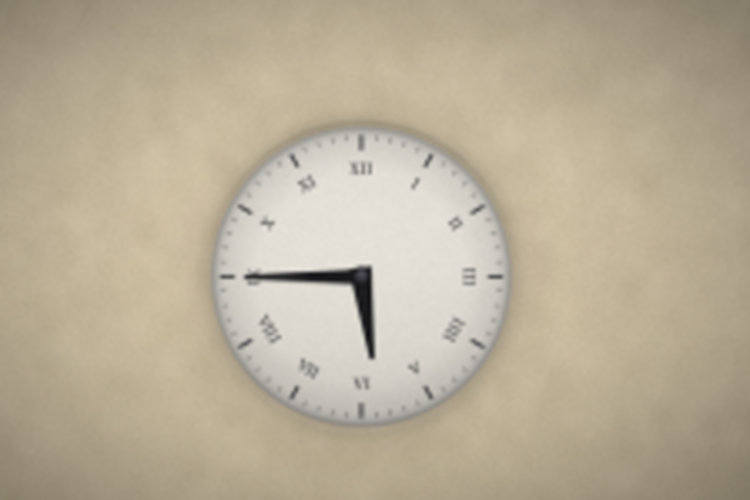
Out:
5 h 45 min
